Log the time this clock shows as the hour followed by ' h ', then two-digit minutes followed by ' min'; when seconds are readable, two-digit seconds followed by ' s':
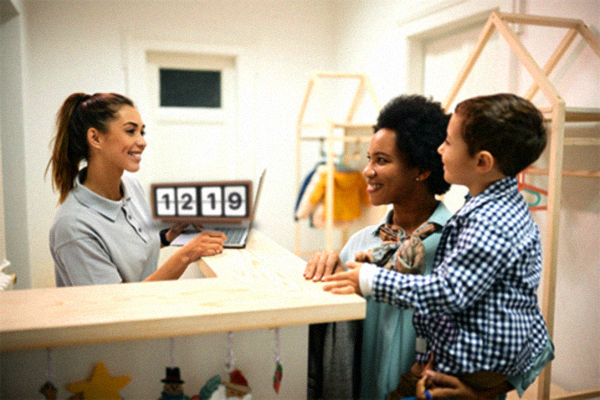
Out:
12 h 19 min
